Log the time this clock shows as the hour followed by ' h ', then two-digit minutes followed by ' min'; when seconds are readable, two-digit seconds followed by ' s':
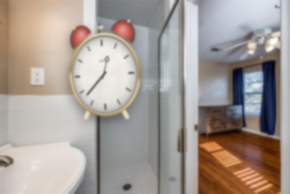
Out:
12 h 38 min
